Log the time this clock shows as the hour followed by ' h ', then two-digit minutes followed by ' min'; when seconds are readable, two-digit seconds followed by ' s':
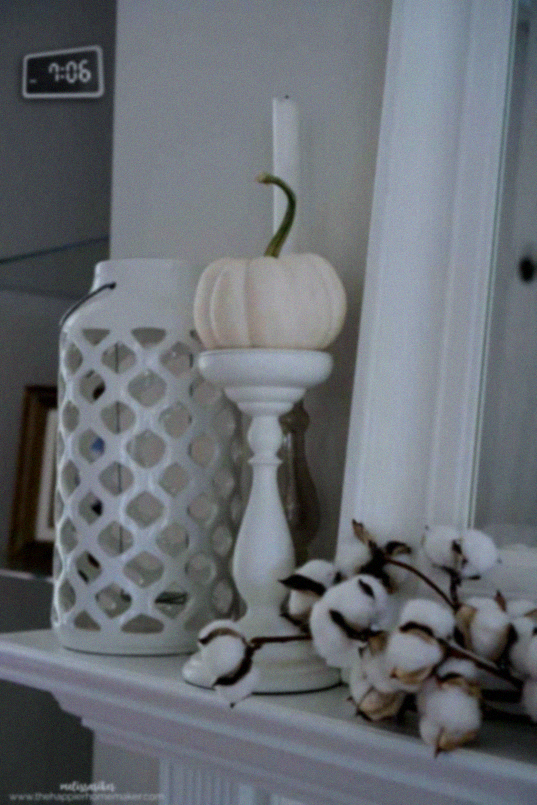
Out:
7 h 06 min
